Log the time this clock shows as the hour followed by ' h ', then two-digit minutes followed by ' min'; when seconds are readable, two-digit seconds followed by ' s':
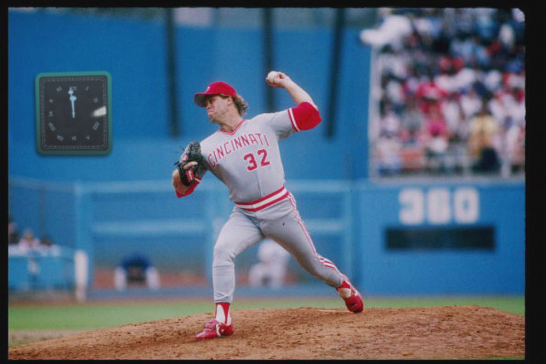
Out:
11 h 59 min
